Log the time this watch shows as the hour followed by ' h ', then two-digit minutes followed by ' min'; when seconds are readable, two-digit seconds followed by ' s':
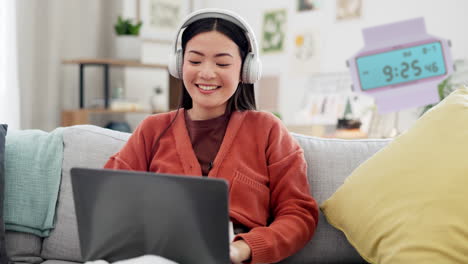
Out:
9 h 25 min
